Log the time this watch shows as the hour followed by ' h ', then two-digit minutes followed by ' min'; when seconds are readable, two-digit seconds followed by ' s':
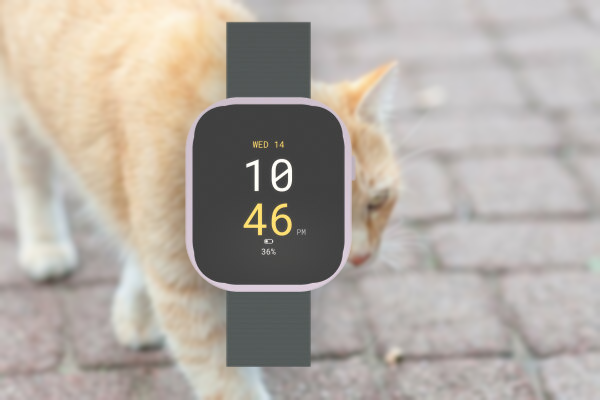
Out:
10 h 46 min
